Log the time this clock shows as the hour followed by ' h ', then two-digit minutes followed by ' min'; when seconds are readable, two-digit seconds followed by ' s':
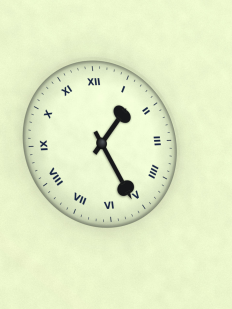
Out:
1 h 26 min
